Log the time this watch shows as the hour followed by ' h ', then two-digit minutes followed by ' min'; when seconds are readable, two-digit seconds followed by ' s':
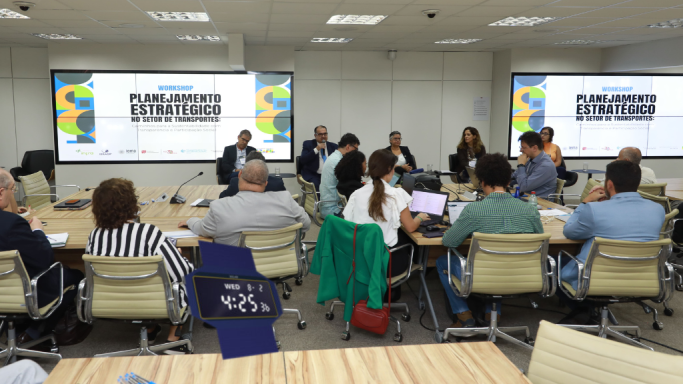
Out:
4 h 25 min
